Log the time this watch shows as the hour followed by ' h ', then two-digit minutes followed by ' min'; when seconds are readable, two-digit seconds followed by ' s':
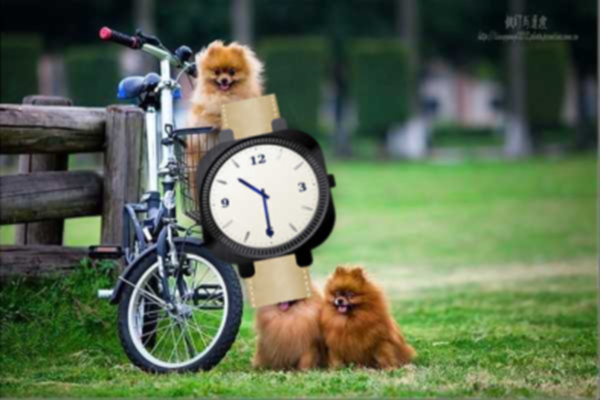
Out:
10 h 30 min
